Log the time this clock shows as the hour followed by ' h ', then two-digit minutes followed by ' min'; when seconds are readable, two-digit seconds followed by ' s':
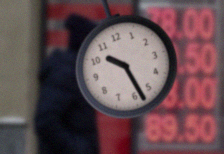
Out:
10 h 28 min
